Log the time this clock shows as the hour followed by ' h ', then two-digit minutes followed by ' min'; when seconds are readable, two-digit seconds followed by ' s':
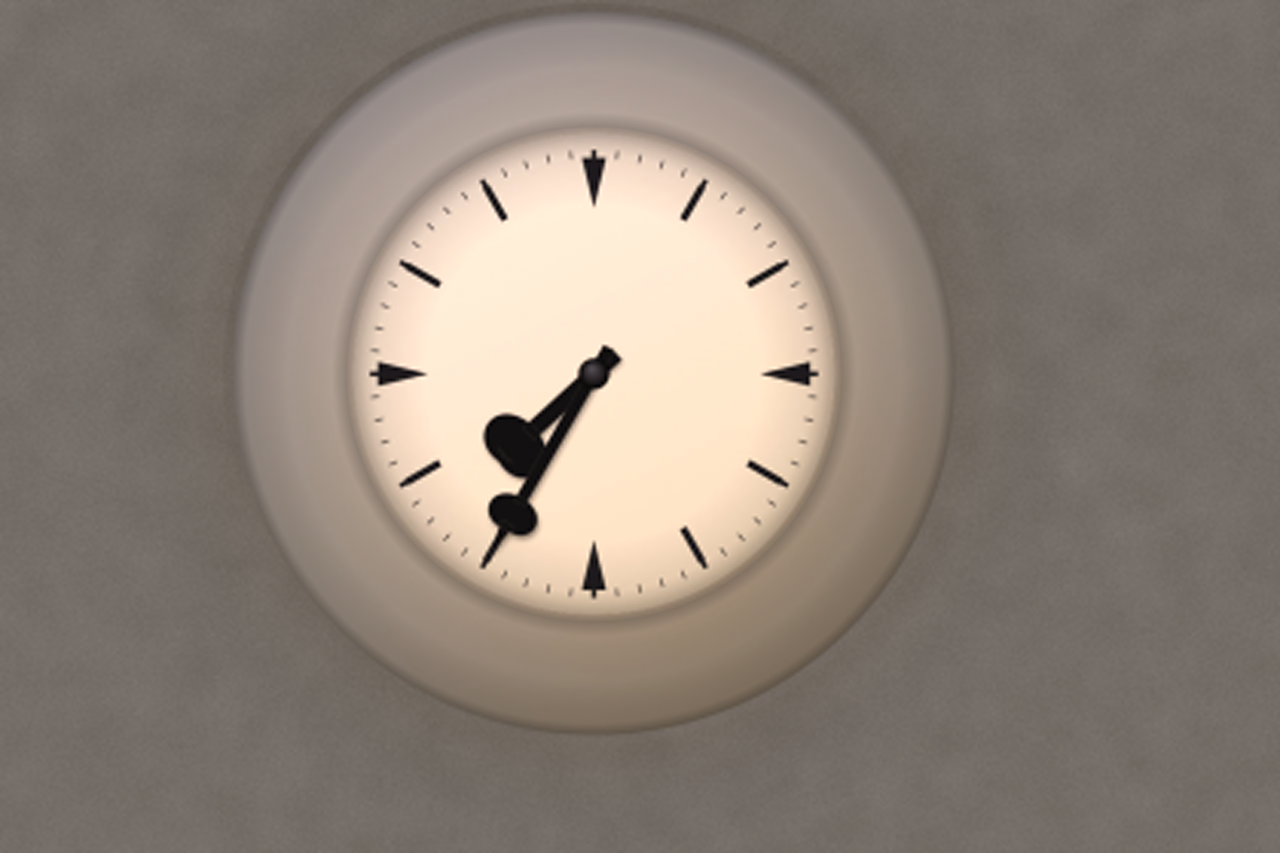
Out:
7 h 35 min
